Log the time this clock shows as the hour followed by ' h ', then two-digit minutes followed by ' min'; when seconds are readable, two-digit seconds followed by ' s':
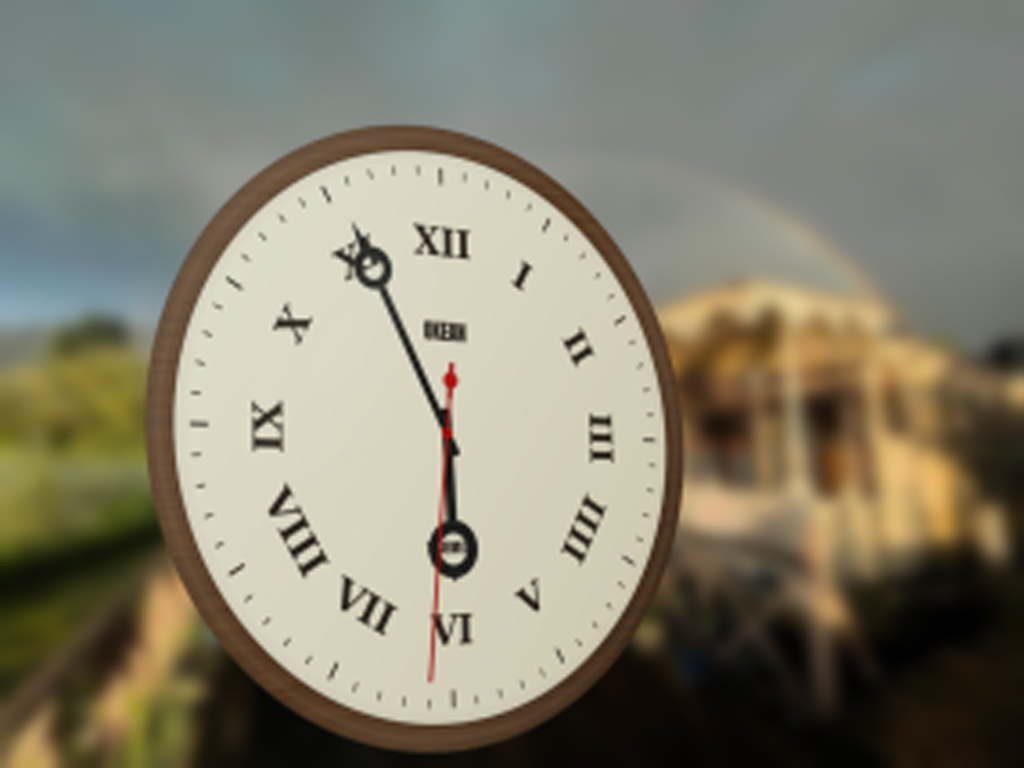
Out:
5 h 55 min 31 s
